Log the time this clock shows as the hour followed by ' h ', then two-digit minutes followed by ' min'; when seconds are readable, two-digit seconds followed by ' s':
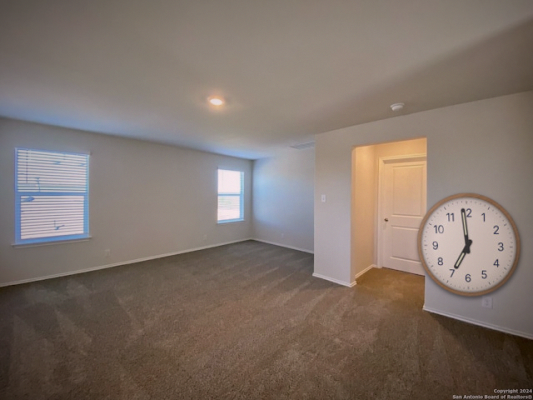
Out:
6 h 59 min
